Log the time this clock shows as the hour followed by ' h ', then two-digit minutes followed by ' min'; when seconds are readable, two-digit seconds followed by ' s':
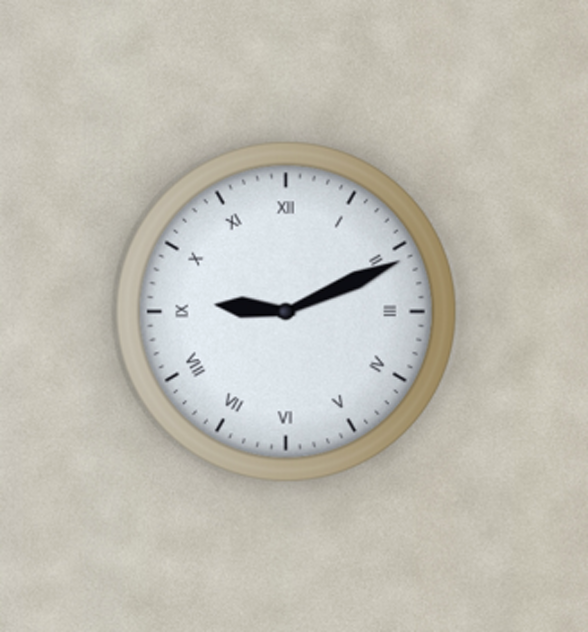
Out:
9 h 11 min
